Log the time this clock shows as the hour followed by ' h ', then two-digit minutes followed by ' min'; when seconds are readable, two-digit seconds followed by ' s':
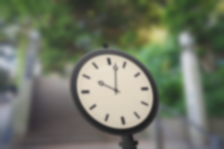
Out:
10 h 02 min
